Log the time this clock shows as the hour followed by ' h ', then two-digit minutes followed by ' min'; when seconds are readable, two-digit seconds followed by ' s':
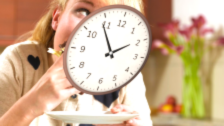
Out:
1 h 54 min
